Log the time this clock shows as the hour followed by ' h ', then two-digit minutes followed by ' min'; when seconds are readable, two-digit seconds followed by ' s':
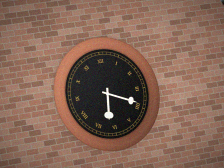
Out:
6 h 19 min
